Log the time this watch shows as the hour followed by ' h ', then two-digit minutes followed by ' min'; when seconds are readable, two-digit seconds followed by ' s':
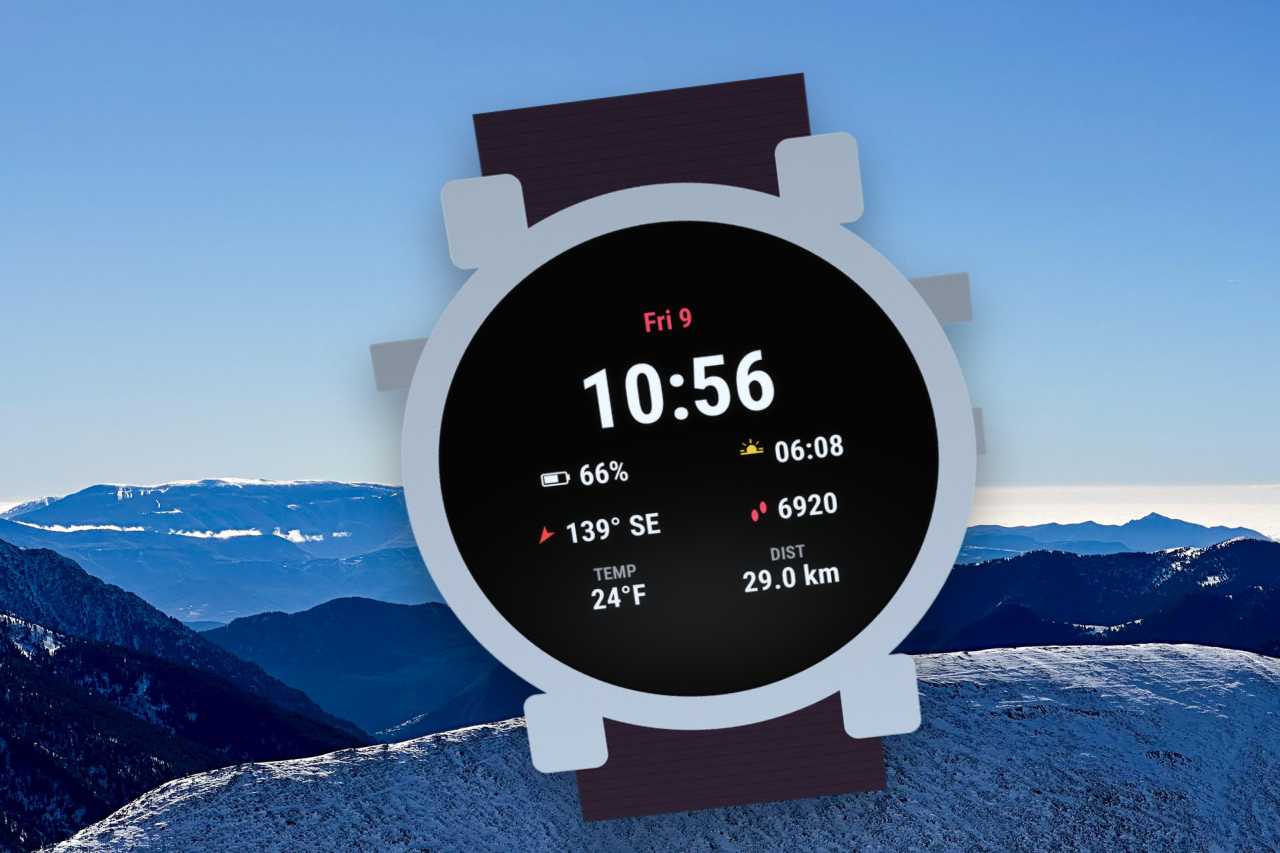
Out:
10 h 56 min
